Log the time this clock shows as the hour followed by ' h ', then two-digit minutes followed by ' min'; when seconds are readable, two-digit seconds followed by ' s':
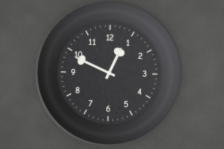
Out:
12 h 49 min
